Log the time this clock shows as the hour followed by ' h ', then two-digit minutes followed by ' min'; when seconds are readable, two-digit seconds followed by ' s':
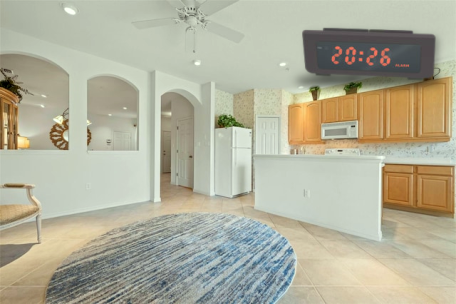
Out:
20 h 26 min
